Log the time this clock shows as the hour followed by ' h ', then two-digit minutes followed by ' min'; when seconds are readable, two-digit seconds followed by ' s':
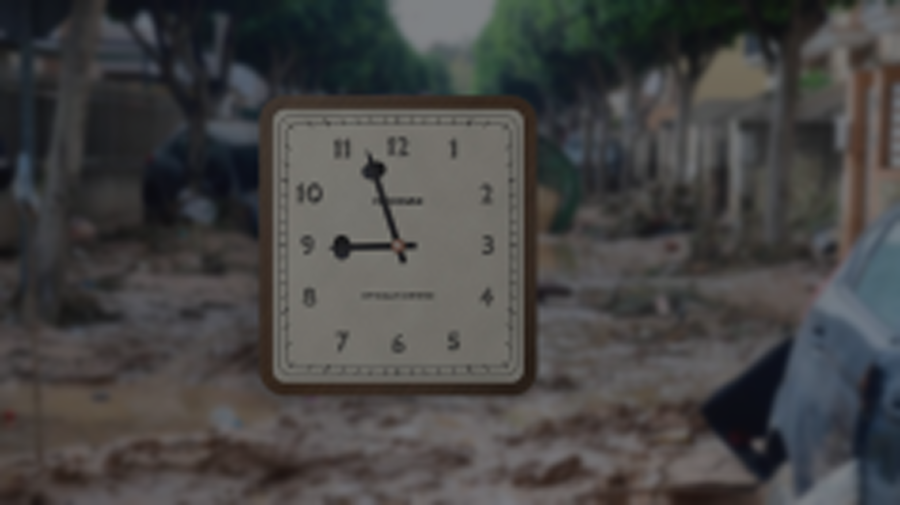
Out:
8 h 57 min
